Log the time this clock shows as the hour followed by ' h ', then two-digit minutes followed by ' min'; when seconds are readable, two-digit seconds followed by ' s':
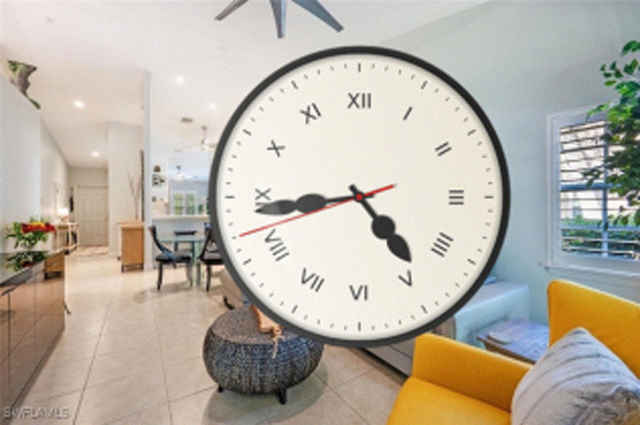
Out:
4 h 43 min 42 s
